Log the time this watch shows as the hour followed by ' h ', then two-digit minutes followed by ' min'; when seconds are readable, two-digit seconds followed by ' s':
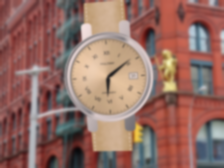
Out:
6 h 09 min
